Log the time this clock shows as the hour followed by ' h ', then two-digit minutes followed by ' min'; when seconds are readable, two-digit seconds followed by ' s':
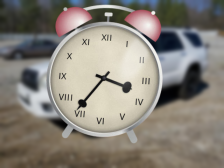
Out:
3 h 36 min
